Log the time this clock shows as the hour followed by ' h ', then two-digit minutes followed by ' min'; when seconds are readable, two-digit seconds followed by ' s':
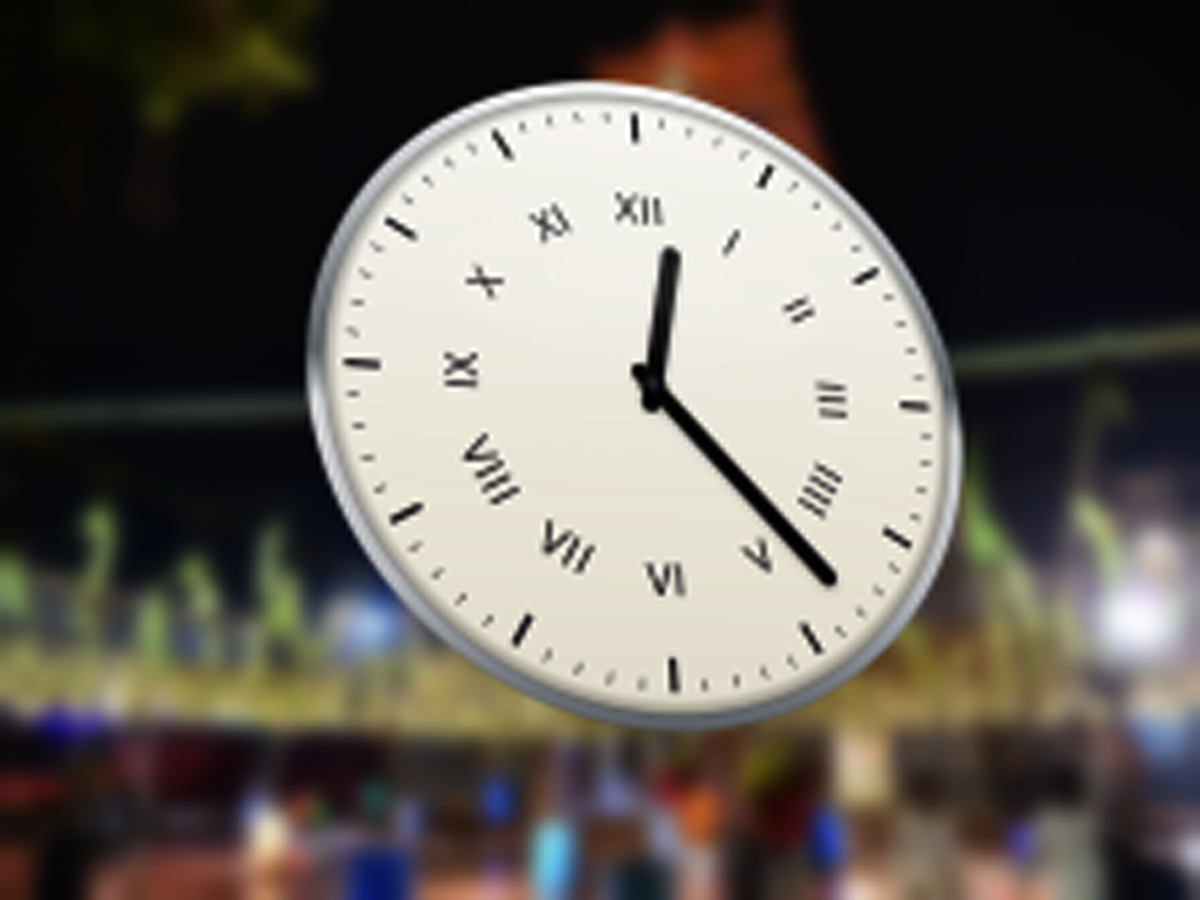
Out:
12 h 23 min
